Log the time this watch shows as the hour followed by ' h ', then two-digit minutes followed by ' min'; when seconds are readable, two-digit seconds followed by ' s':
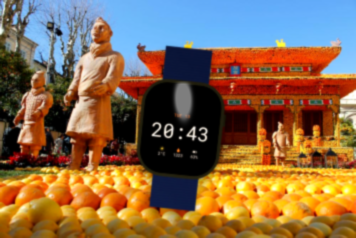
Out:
20 h 43 min
